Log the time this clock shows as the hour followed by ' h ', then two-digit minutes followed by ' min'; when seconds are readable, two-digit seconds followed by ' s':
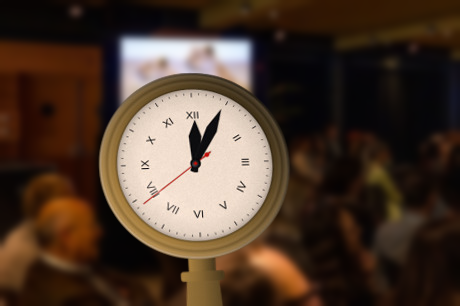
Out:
12 h 04 min 39 s
